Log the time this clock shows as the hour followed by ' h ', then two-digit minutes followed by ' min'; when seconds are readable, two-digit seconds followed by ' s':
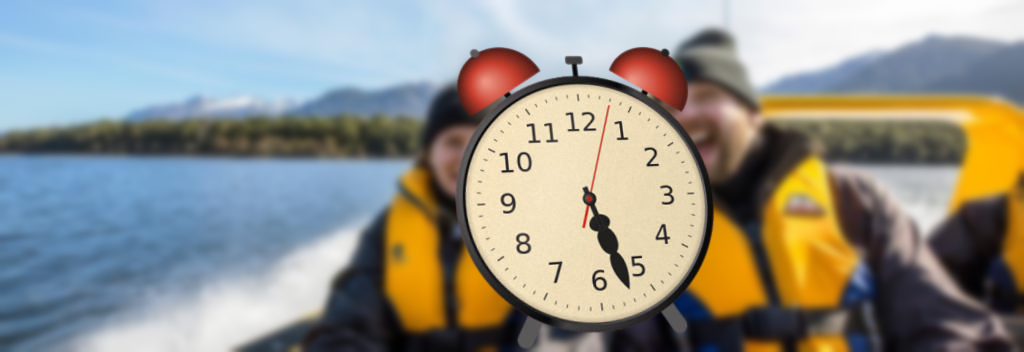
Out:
5 h 27 min 03 s
